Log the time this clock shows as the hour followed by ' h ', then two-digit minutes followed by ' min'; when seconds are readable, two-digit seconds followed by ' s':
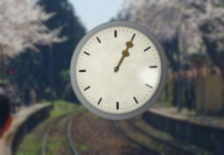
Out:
1 h 05 min
